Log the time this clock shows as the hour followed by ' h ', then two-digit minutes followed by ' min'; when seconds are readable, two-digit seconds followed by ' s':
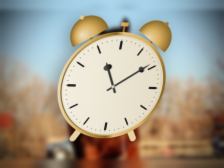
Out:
11 h 09 min
